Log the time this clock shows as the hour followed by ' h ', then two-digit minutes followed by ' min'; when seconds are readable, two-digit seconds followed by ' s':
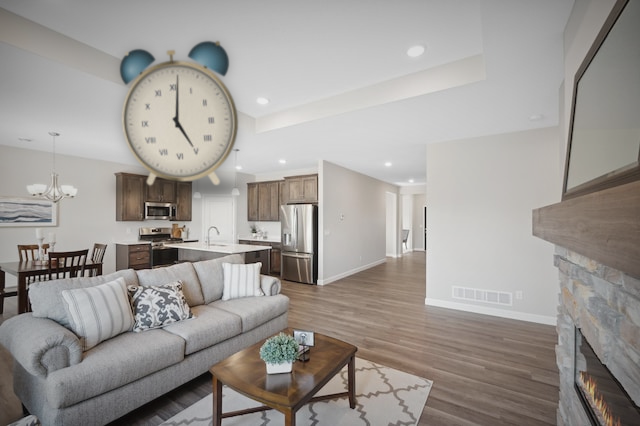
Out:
5 h 01 min
